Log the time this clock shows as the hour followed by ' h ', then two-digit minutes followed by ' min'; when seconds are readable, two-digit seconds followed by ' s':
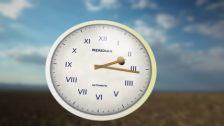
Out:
2 h 16 min
